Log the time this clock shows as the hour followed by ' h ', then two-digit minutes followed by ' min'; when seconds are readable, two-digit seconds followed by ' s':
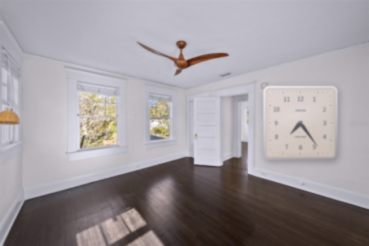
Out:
7 h 24 min
